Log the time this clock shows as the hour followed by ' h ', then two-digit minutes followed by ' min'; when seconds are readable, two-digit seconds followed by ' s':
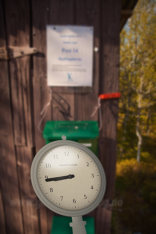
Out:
8 h 44 min
